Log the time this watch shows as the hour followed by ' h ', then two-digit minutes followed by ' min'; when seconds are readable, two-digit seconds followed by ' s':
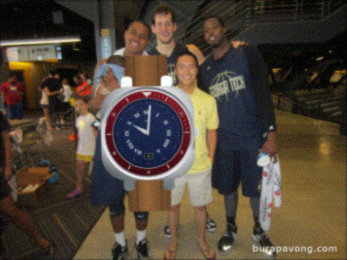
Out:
10 h 01 min
